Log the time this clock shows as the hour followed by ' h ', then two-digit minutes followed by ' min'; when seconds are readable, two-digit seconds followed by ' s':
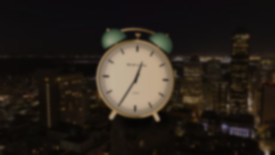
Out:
12 h 35 min
